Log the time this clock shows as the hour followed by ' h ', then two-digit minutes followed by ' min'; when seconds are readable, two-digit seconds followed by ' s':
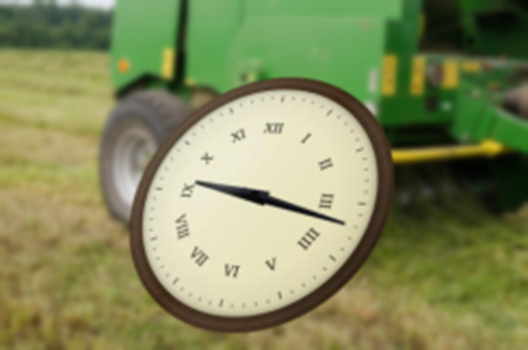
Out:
9 h 17 min
